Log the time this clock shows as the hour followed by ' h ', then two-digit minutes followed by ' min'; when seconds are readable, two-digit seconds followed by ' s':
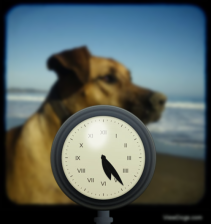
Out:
5 h 24 min
